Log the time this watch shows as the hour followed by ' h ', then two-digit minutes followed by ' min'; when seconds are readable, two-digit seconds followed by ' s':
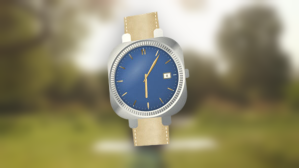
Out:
6 h 06 min
